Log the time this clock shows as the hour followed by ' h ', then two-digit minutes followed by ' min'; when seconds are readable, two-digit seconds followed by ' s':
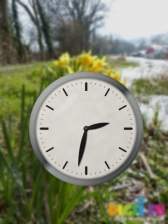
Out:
2 h 32 min
